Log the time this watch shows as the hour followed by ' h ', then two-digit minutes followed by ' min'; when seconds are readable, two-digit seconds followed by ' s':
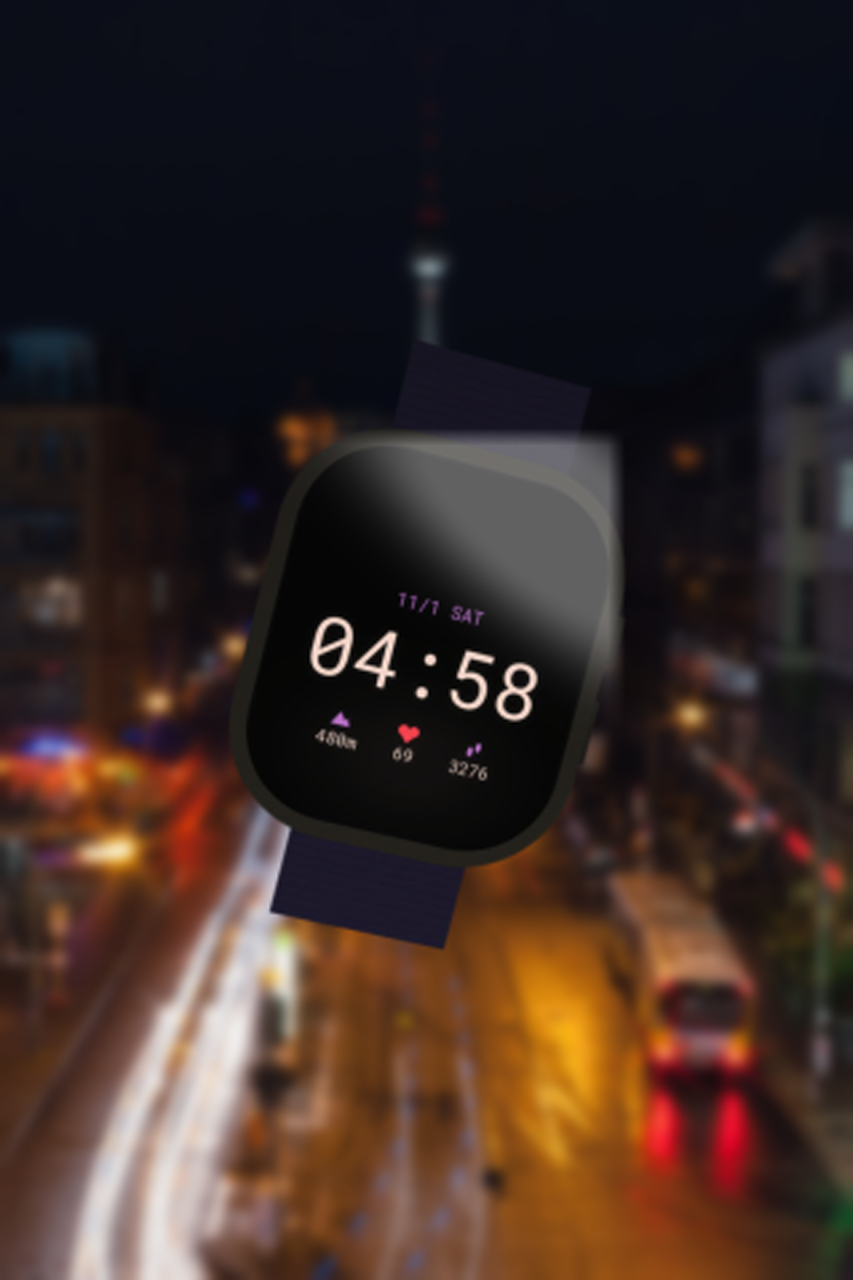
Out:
4 h 58 min
